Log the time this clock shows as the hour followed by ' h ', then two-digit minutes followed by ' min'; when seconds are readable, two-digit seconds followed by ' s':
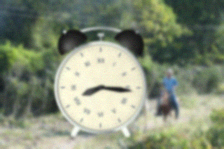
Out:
8 h 16 min
